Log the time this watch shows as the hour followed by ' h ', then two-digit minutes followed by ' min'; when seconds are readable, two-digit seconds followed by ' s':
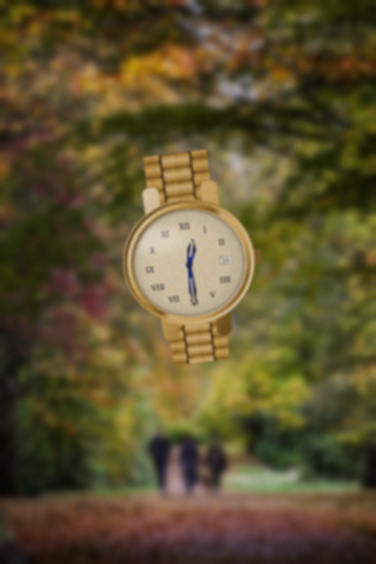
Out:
12 h 30 min
